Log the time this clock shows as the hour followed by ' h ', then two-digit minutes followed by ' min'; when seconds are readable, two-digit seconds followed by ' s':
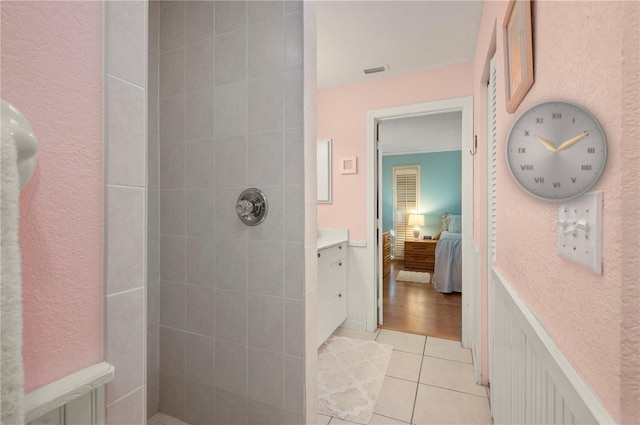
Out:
10 h 10 min
